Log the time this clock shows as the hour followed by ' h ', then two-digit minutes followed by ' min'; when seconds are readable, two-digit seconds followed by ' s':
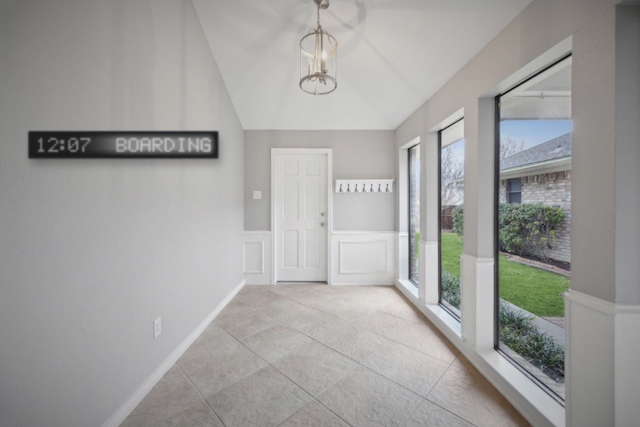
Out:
12 h 07 min
